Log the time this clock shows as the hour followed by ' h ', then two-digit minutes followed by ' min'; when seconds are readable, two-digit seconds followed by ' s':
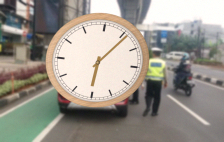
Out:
6 h 06 min
